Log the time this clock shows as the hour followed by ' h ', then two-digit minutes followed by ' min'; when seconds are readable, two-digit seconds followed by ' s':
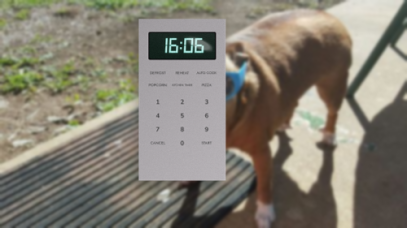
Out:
16 h 06 min
